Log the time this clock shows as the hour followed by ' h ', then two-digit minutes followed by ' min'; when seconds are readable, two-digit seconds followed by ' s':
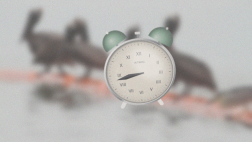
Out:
8 h 43 min
